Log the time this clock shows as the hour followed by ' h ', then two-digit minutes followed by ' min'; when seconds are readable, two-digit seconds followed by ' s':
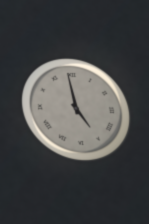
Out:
4 h 59 min
